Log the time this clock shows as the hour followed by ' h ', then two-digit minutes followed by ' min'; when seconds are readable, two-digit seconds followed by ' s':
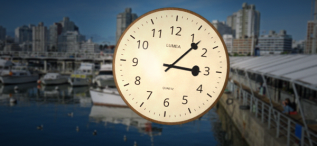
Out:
3 h 07 min
